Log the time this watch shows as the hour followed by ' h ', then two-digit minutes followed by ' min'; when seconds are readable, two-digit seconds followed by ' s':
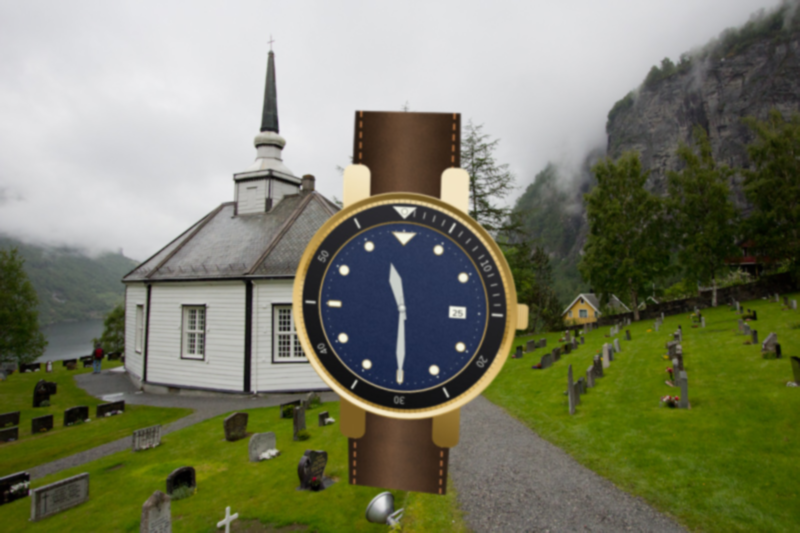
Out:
11 h 30 min
